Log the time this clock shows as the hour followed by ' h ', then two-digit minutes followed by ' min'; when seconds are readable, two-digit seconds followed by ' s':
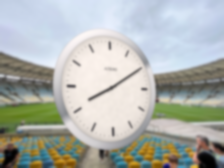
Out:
8 h 10 min
